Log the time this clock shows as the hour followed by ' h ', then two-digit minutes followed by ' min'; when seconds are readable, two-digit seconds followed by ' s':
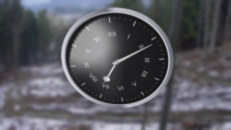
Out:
7 h 11 min
